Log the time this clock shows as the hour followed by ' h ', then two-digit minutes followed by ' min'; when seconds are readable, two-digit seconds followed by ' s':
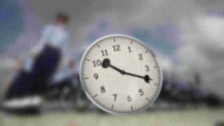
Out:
10 h 19 min
